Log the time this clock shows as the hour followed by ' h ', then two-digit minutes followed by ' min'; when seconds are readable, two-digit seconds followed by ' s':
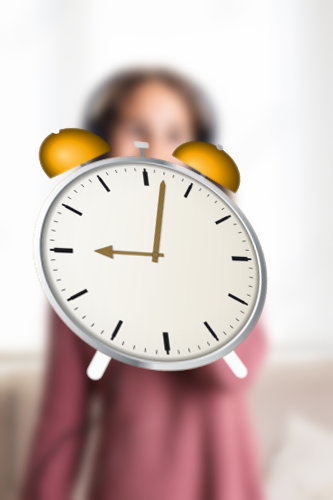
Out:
9 h 02 min
